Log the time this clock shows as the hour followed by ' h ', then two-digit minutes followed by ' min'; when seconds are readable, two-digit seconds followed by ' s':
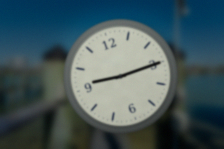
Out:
9 h 15 min
